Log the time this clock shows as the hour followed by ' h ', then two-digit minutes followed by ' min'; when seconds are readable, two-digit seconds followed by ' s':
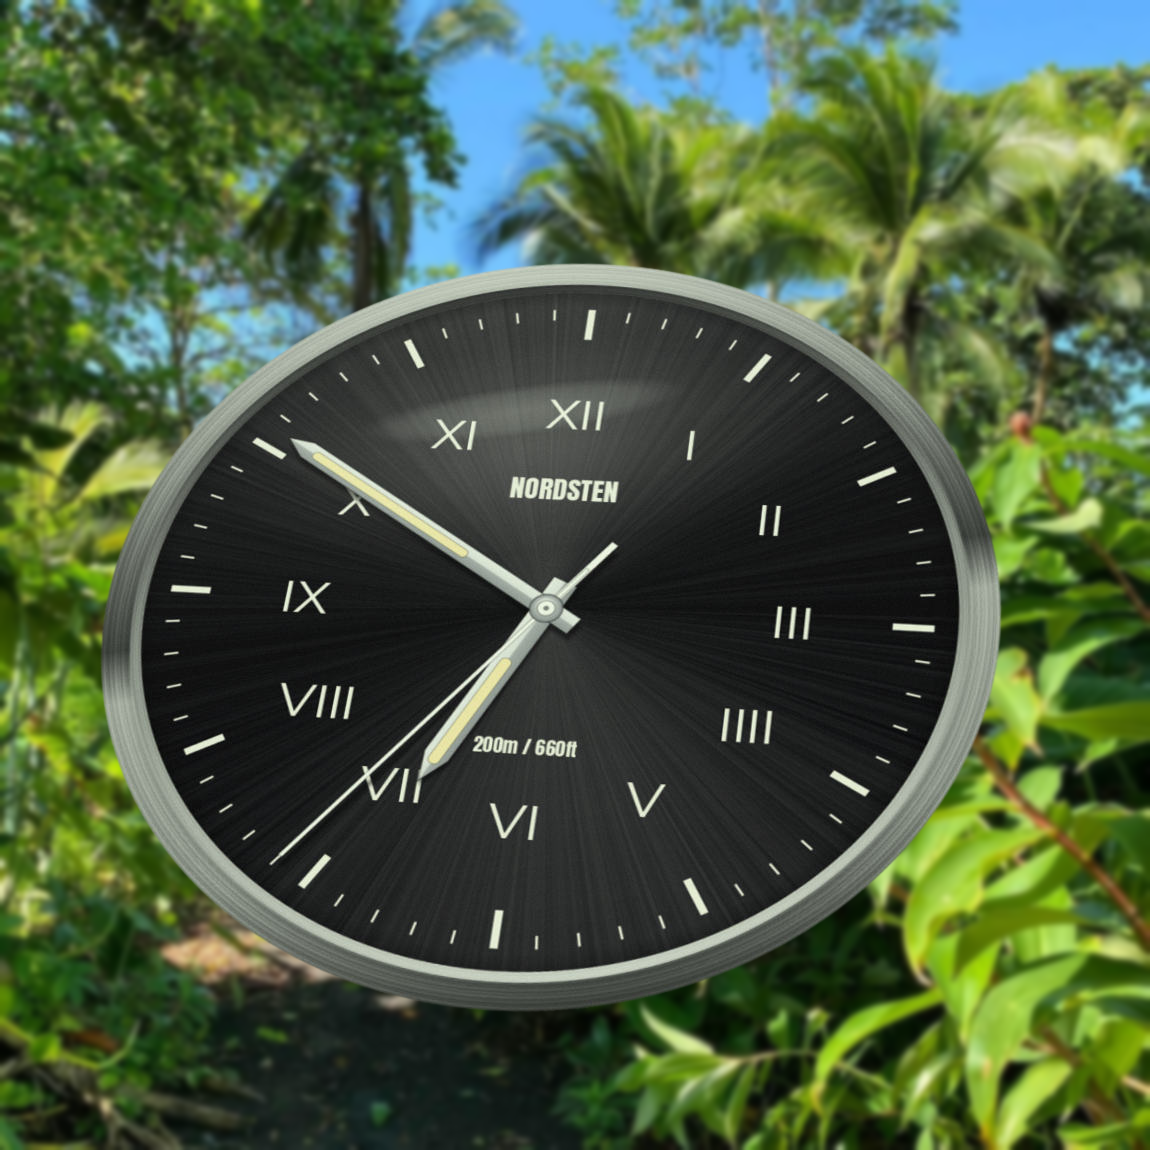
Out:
6 h 50 min 36 s
